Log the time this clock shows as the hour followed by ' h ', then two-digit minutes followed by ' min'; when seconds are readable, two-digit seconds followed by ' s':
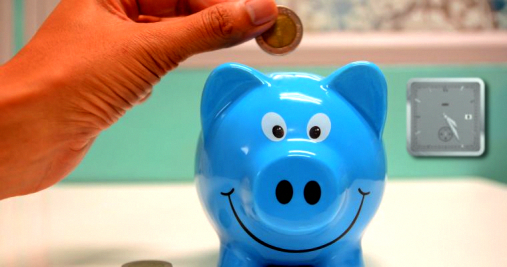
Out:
4 h 25 min
